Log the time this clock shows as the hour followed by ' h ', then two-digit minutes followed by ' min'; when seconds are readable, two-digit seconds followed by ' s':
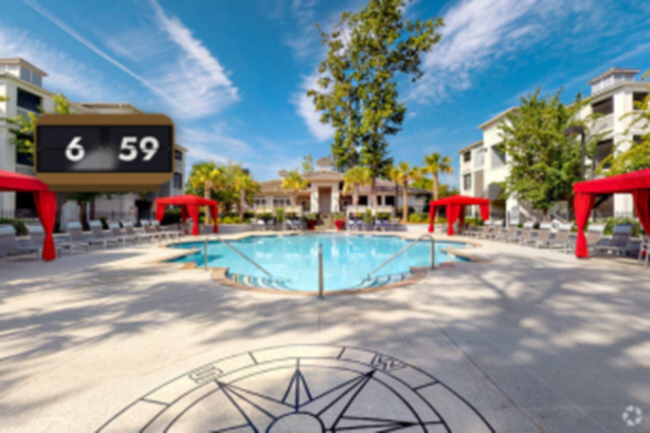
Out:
6 h 59 min
